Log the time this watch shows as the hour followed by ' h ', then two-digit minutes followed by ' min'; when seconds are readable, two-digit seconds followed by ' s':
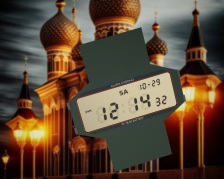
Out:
12 h 14 min 32 s
